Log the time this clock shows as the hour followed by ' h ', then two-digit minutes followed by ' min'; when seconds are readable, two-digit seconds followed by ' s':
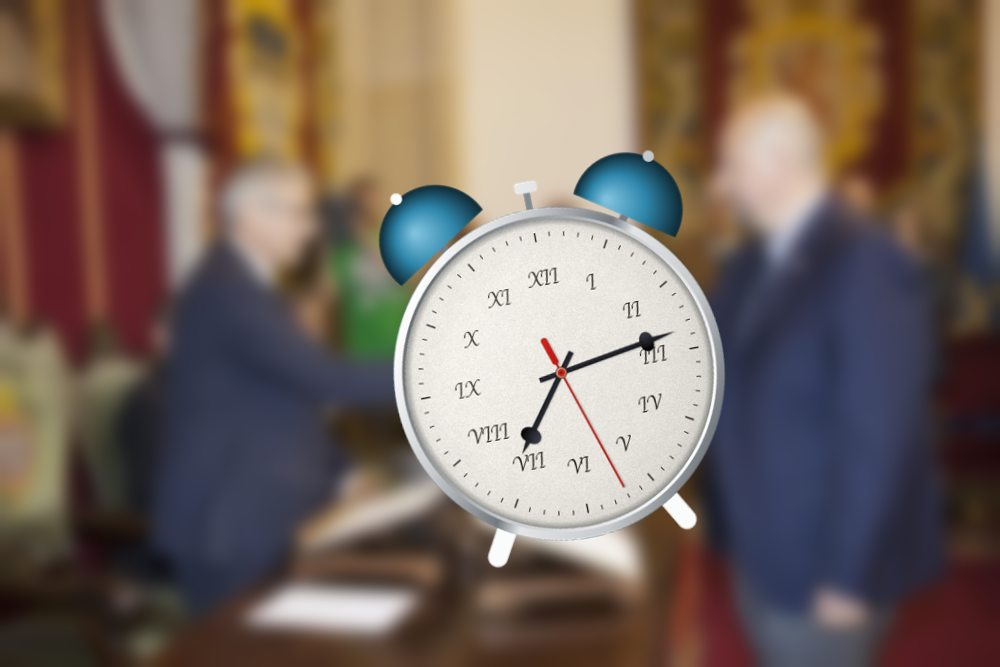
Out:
7 h 13 min 27 s
